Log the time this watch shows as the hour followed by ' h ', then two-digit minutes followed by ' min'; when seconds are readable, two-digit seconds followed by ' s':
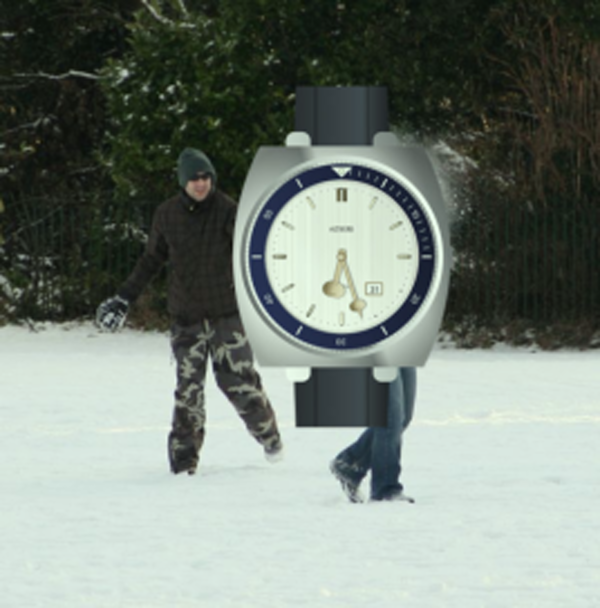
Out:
6 h 27 min
